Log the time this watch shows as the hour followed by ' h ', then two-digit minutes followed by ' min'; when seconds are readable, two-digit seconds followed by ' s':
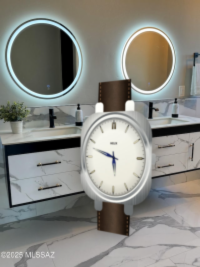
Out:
5 h 48 min
